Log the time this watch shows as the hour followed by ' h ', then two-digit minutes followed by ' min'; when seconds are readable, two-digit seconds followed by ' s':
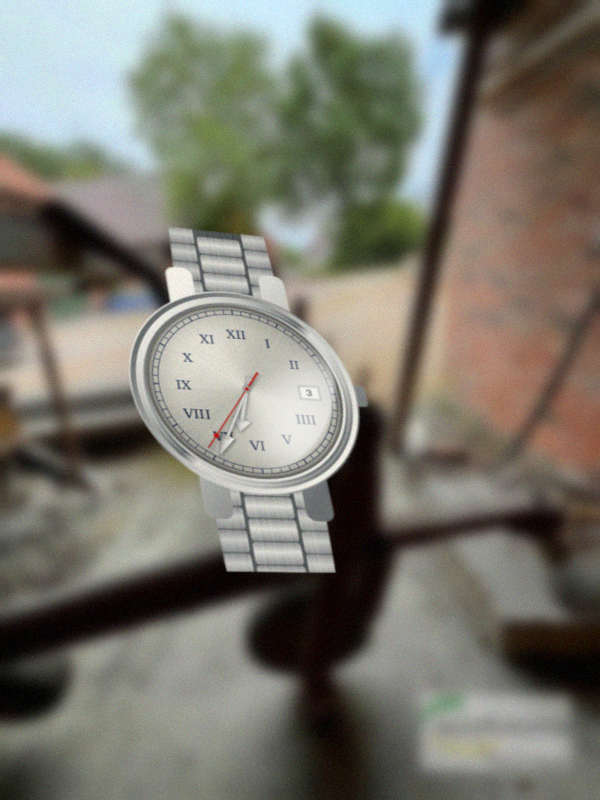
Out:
6 h 34 min 36 s
